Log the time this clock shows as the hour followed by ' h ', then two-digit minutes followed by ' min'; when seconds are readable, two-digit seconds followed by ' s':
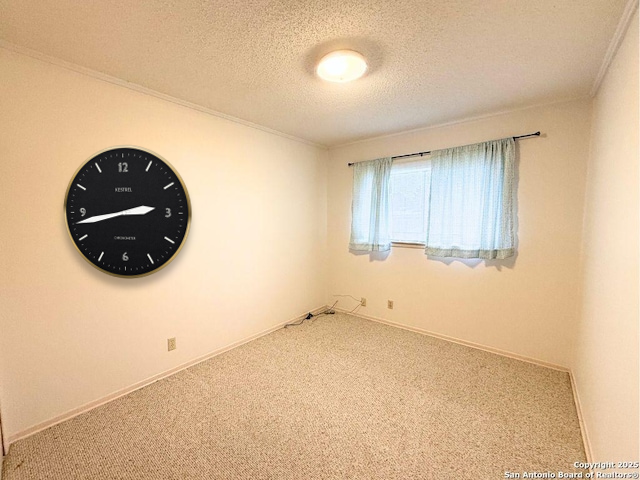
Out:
2 h 43 min
